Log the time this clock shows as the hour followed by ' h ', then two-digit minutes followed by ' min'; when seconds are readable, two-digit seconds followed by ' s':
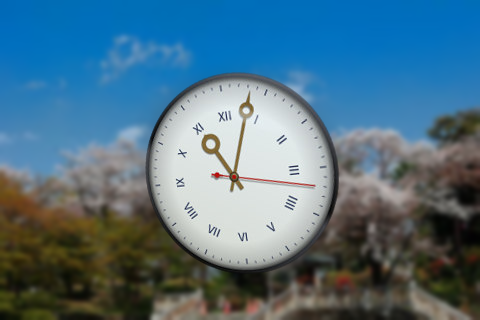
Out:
11 h 03 min 17 s
